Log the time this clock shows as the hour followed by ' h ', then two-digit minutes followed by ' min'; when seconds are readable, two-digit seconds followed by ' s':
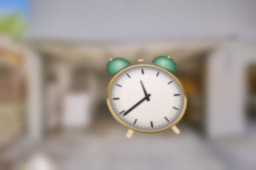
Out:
11 h 39 min
